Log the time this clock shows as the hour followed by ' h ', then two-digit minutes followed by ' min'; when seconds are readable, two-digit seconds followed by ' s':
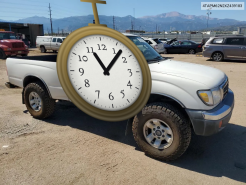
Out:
11 h 07 min
